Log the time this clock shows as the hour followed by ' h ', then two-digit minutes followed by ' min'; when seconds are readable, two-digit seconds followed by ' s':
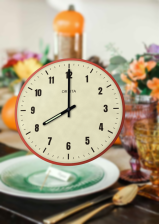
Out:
8 h 00 min
